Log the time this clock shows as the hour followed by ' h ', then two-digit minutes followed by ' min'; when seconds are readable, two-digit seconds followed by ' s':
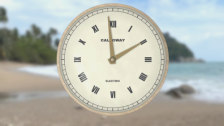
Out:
1 h 59 min
